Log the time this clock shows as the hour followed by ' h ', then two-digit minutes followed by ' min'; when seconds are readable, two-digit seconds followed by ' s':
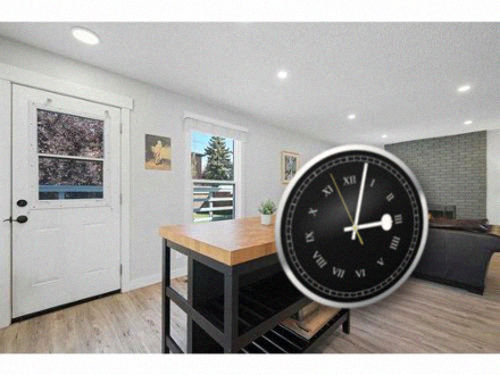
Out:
3 h 02 min 57 s
